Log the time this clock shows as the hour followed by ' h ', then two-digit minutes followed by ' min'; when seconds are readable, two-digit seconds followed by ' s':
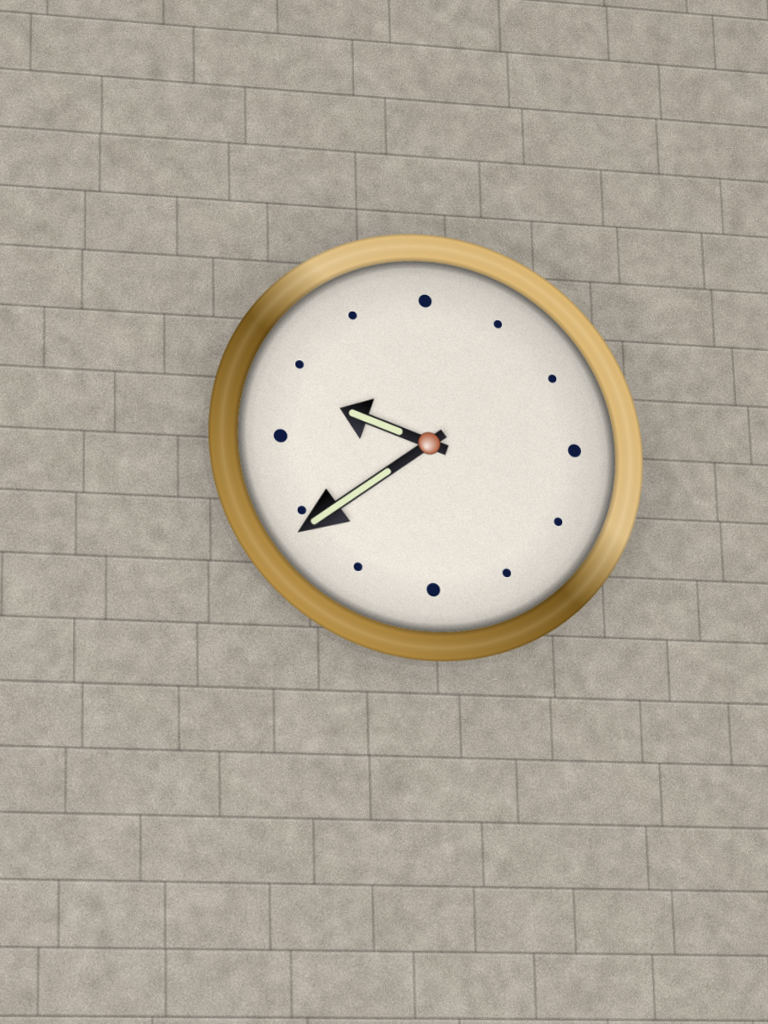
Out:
9 h 39 min
